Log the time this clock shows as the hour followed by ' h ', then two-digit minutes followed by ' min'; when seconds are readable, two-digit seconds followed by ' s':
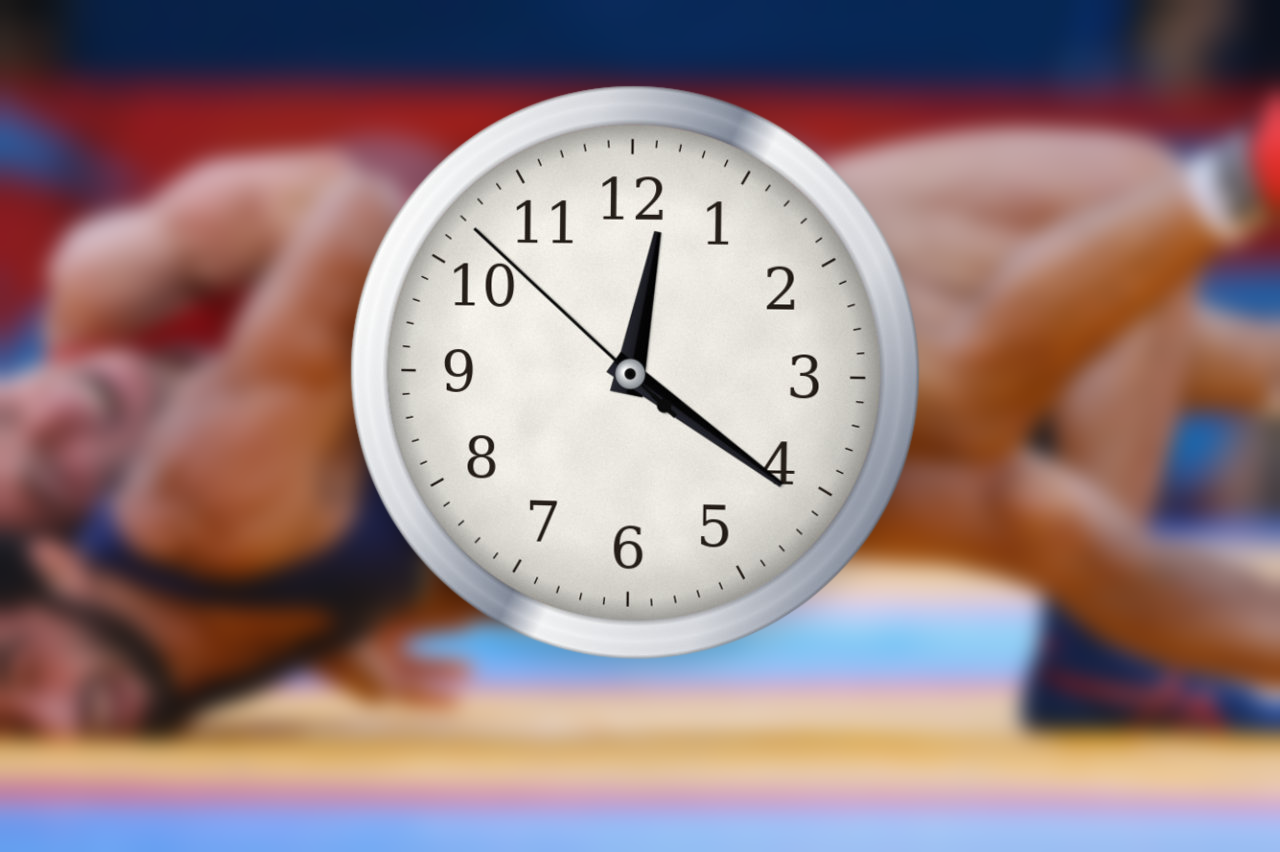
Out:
12 h 20 min 52 s
